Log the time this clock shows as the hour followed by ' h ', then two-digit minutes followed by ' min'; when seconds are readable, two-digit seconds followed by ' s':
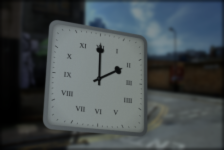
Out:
2 h 00 min
